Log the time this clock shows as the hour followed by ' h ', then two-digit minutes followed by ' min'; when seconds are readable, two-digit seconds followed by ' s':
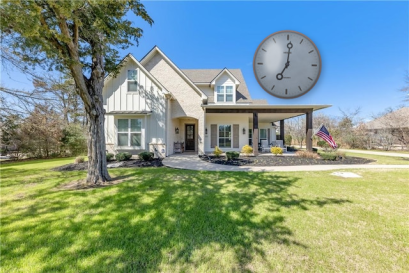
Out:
7 h 01 min
